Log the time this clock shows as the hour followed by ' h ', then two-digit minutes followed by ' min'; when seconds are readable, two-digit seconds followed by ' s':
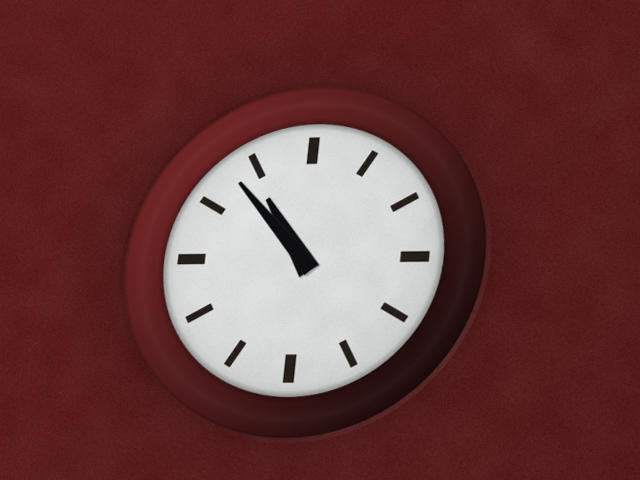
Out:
10 h 53 min
